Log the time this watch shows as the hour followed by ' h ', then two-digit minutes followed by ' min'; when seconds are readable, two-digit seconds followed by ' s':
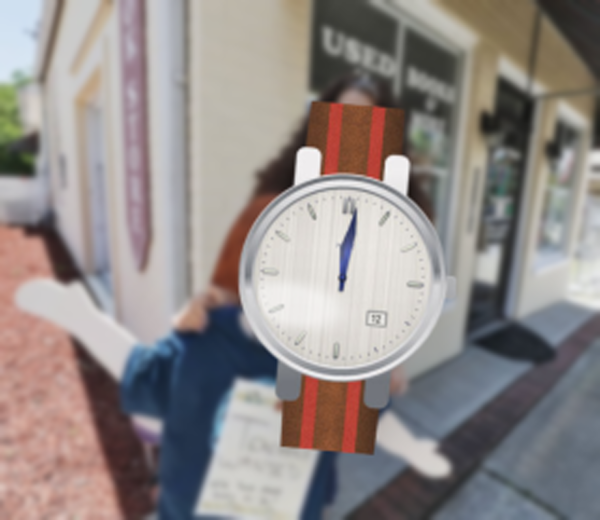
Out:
12 h 01 min
